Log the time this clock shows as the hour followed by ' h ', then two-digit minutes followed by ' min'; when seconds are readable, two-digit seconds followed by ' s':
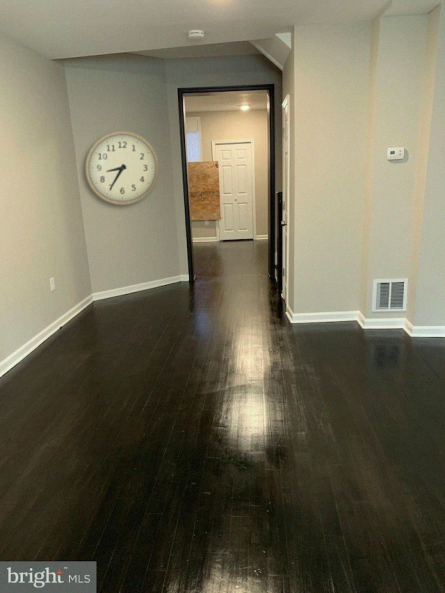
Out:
8 h 35 min
